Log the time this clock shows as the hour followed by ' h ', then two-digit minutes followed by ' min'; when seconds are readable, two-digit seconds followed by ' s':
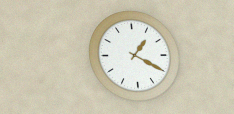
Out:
1 h 20 min
